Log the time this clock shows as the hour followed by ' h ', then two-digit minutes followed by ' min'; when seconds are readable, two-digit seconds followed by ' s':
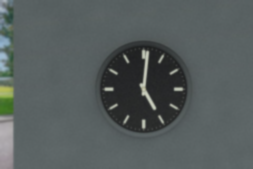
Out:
5 h 01 min
